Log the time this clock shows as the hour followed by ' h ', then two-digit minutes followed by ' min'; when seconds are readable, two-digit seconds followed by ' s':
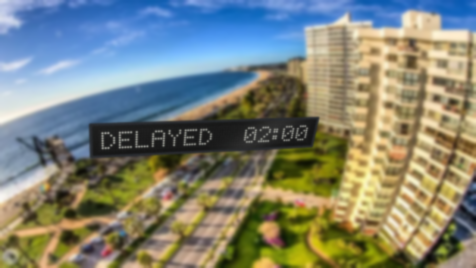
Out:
2 h 00 min
